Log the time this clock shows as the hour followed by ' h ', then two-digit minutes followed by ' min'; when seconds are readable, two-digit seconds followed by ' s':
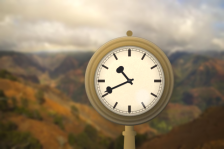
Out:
10 h 41 min
